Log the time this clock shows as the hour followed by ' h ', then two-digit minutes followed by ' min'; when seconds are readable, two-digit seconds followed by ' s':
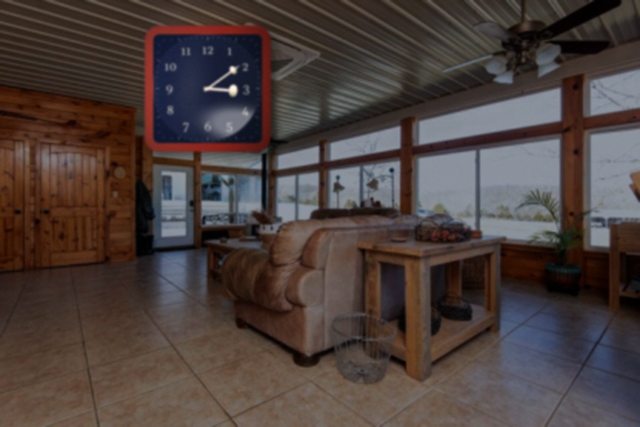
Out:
3 h 09 min
